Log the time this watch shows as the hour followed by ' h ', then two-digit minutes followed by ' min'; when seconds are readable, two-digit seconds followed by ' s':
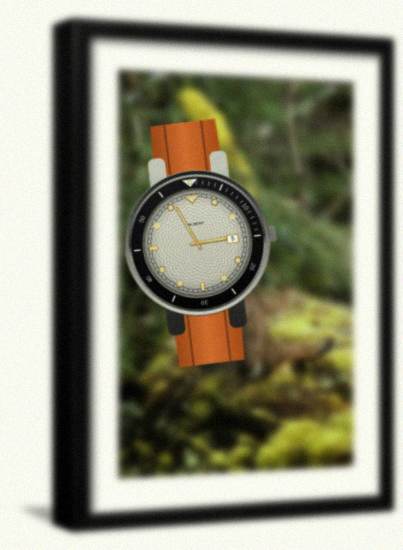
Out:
2 h 56 min
